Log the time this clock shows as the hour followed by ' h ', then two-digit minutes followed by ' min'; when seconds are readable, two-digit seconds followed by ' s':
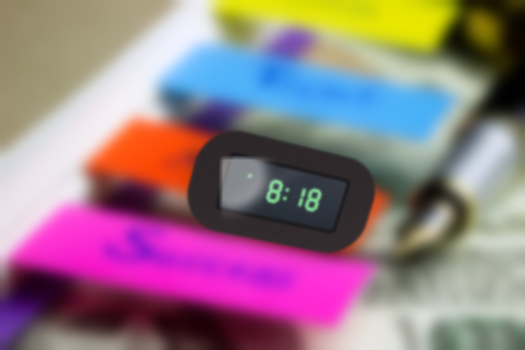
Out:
8 h 18 min
